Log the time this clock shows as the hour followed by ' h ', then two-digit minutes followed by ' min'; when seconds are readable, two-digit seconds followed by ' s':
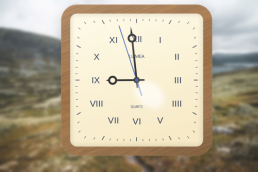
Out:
8 h 58 min 57 s
